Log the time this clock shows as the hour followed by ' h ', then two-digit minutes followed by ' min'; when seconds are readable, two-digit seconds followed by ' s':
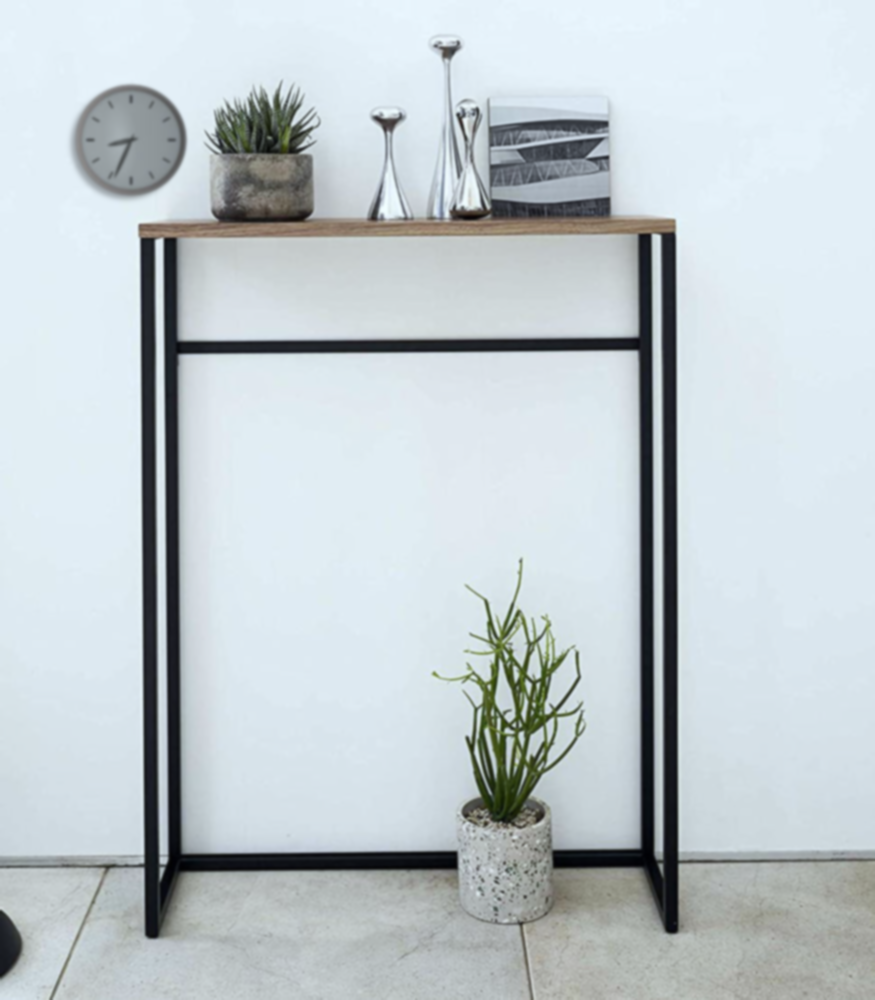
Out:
8 h 34 min
